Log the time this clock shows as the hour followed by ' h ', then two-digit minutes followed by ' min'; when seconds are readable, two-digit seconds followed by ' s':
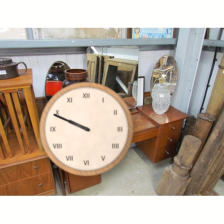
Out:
9 h 49 min
